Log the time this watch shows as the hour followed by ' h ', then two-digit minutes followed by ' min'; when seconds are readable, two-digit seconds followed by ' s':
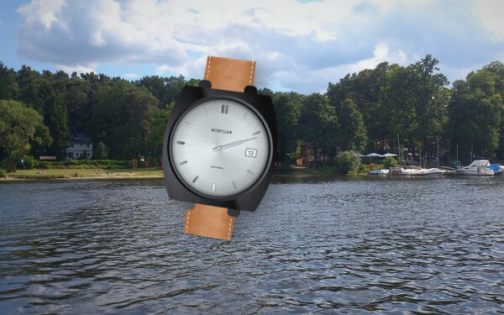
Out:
2 h 11 min
